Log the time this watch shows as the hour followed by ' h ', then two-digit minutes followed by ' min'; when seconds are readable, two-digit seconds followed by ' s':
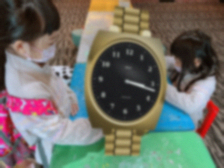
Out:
3 h 17 min
